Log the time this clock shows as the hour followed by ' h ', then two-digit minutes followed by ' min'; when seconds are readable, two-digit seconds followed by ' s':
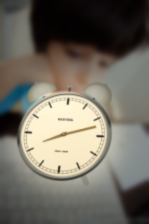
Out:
8 h 12 min
